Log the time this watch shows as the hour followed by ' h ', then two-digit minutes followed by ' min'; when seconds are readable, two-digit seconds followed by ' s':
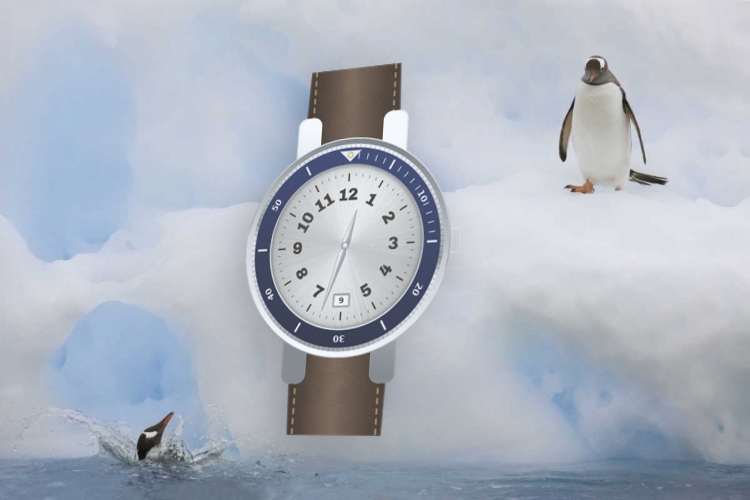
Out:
12 h 33 min
